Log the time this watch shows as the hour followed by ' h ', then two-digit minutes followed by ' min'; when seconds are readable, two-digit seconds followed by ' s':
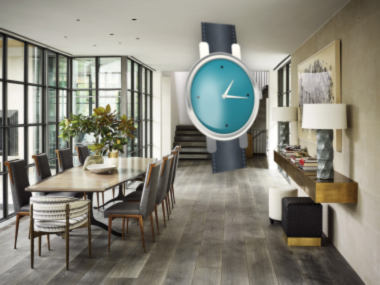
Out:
1 h 16 min
